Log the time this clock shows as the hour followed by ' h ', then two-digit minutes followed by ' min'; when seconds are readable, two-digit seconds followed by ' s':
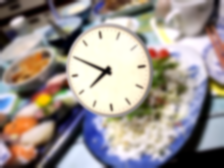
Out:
7 h 50 min
